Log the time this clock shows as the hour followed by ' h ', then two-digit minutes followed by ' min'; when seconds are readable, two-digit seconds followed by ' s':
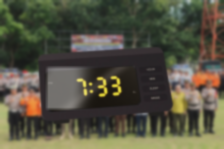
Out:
7 h 33 min
